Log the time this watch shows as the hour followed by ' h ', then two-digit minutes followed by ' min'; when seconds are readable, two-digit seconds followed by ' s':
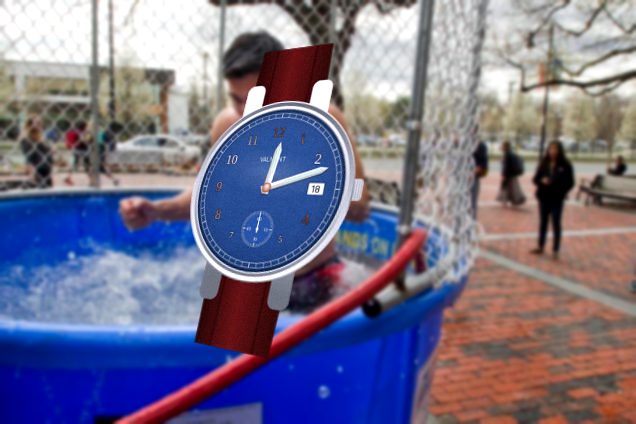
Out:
12 h 12 min
